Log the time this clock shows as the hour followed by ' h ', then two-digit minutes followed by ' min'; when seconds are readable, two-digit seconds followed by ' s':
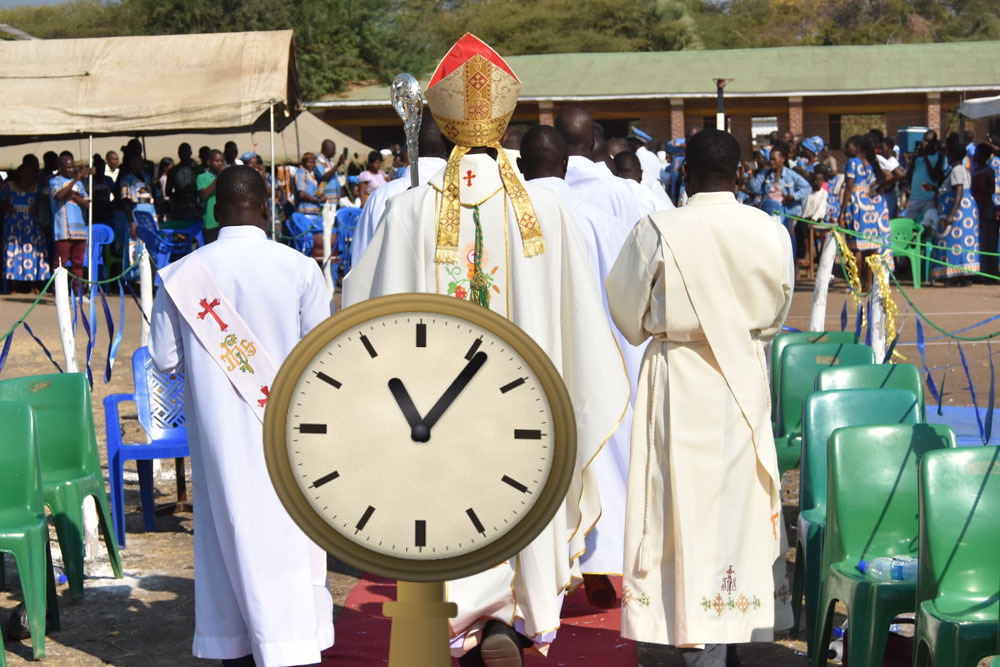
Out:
11 h 06 min
